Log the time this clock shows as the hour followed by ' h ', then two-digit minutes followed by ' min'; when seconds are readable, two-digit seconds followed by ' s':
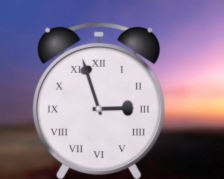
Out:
2 h 57 min
